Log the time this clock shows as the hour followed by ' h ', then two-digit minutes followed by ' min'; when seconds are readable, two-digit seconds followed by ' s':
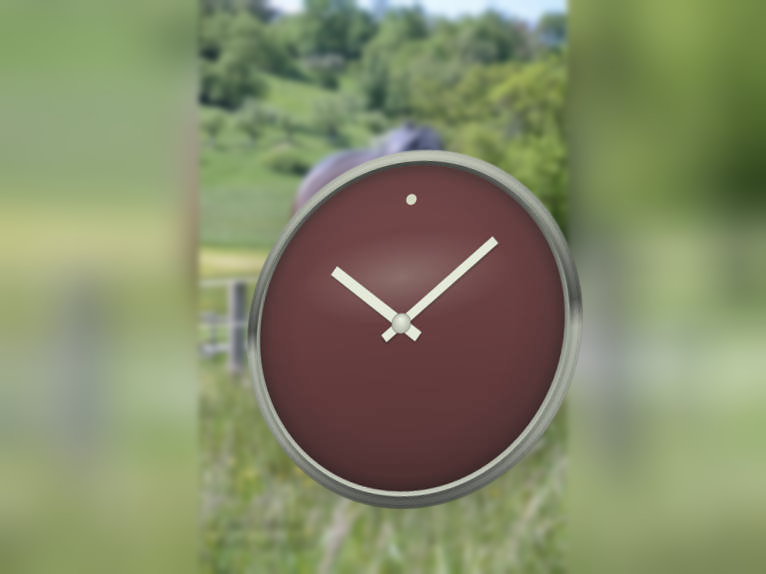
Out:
10 h 08 min
